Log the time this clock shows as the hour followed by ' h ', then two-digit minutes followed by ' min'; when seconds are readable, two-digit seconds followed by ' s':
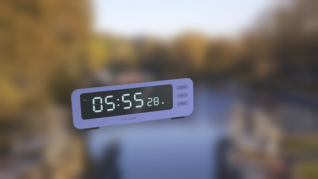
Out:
5 h 55 min 28 s
